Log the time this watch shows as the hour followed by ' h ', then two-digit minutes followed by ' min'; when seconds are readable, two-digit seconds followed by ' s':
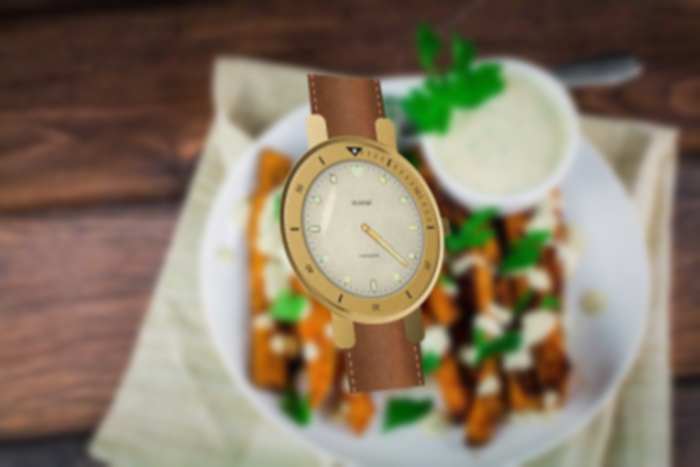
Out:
4 h 22 min
